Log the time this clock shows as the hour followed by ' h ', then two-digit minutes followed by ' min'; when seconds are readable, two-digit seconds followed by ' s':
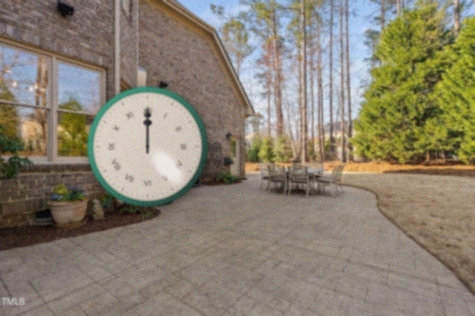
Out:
12 h 00 min
